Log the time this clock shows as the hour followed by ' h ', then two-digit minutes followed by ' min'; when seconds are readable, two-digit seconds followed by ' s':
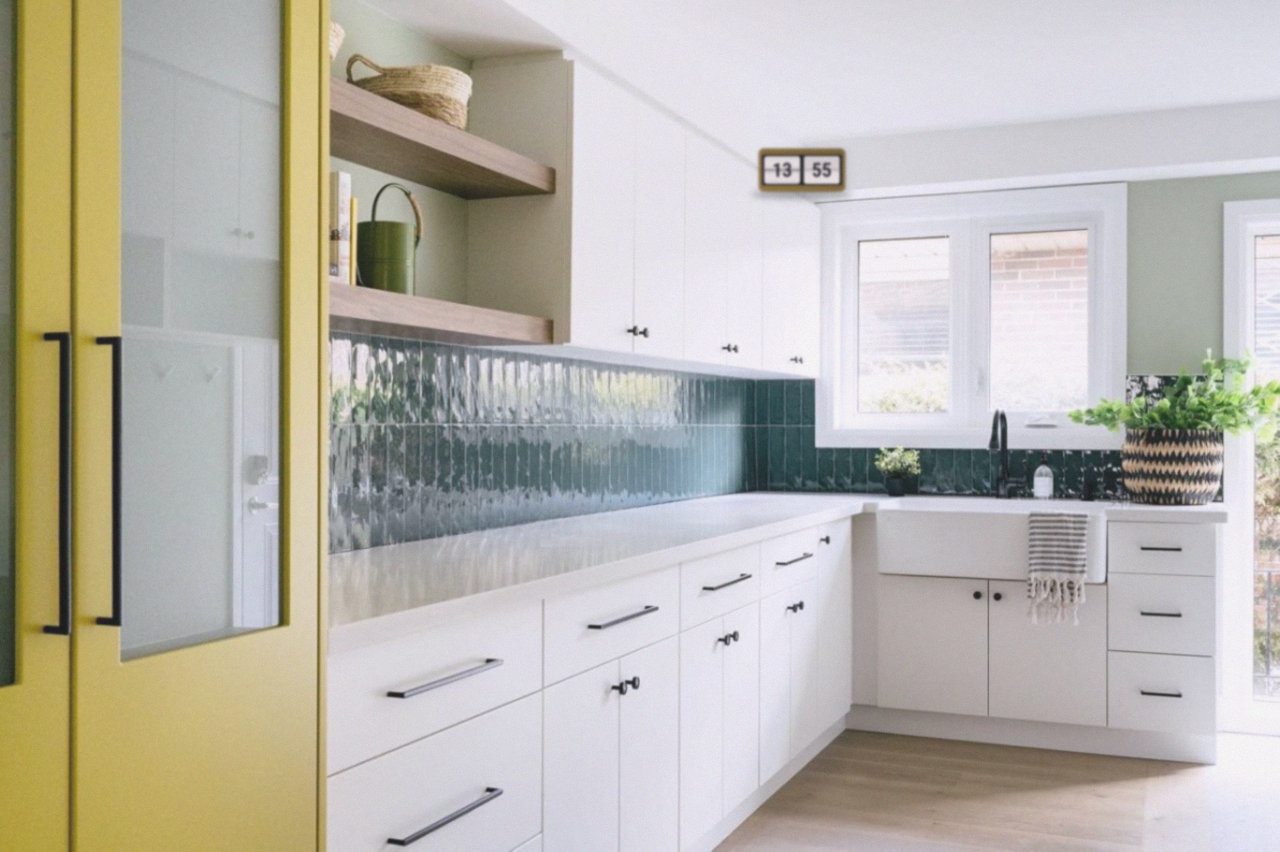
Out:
13 h 55 min
